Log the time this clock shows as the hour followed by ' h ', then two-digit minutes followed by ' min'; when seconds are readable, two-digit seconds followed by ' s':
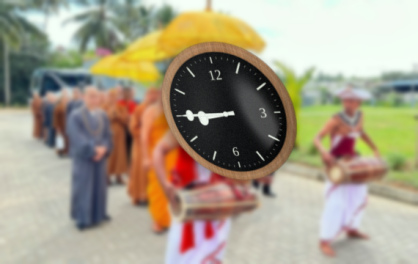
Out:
8 h 45 min
